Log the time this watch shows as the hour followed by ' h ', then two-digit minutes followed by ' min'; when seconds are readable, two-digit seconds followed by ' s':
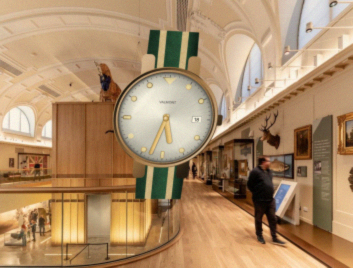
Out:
5 h 33 min
